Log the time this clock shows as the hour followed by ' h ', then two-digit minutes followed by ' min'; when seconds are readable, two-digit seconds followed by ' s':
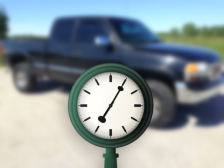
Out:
7 h 05 min
